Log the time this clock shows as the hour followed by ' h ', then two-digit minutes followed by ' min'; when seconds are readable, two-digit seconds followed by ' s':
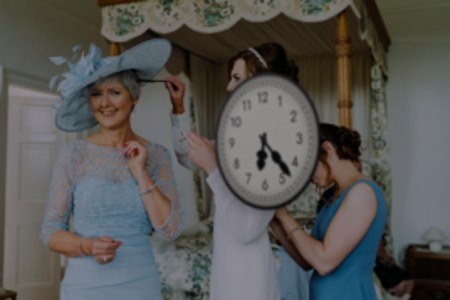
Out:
6 h 23 min
